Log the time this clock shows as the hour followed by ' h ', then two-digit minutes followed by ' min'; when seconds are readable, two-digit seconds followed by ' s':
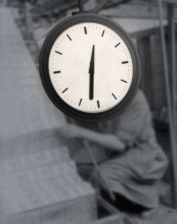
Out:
12 h 32 min
